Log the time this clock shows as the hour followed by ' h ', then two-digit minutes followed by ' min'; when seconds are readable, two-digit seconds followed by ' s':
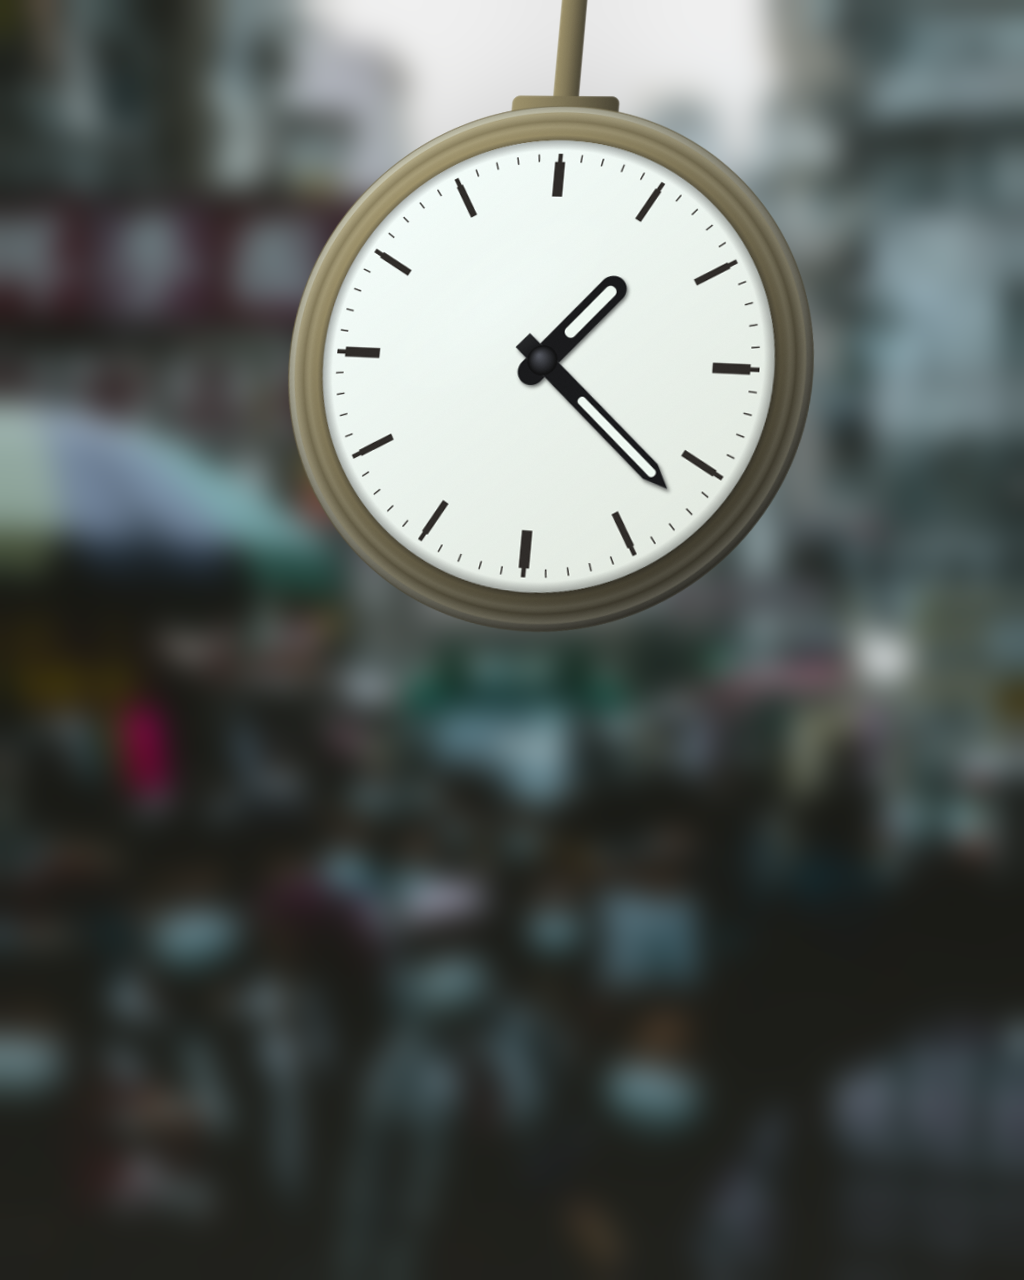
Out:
1 h 22 min
